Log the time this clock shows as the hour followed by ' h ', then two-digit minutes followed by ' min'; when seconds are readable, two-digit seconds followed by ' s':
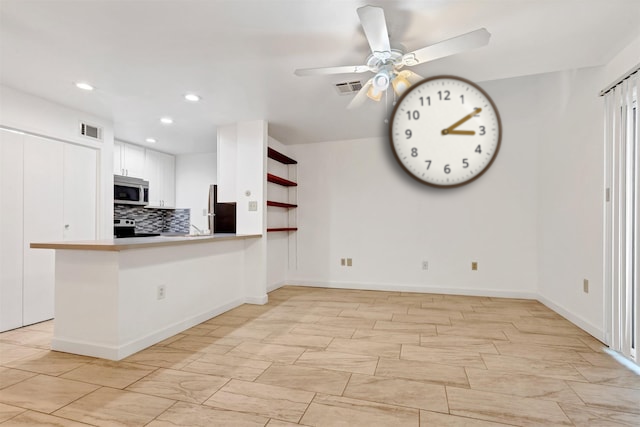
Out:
3 h 10 min
